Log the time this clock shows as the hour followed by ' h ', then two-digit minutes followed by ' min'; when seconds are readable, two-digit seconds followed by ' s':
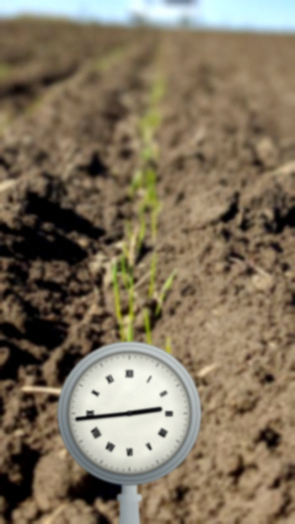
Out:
2 h 44 min
